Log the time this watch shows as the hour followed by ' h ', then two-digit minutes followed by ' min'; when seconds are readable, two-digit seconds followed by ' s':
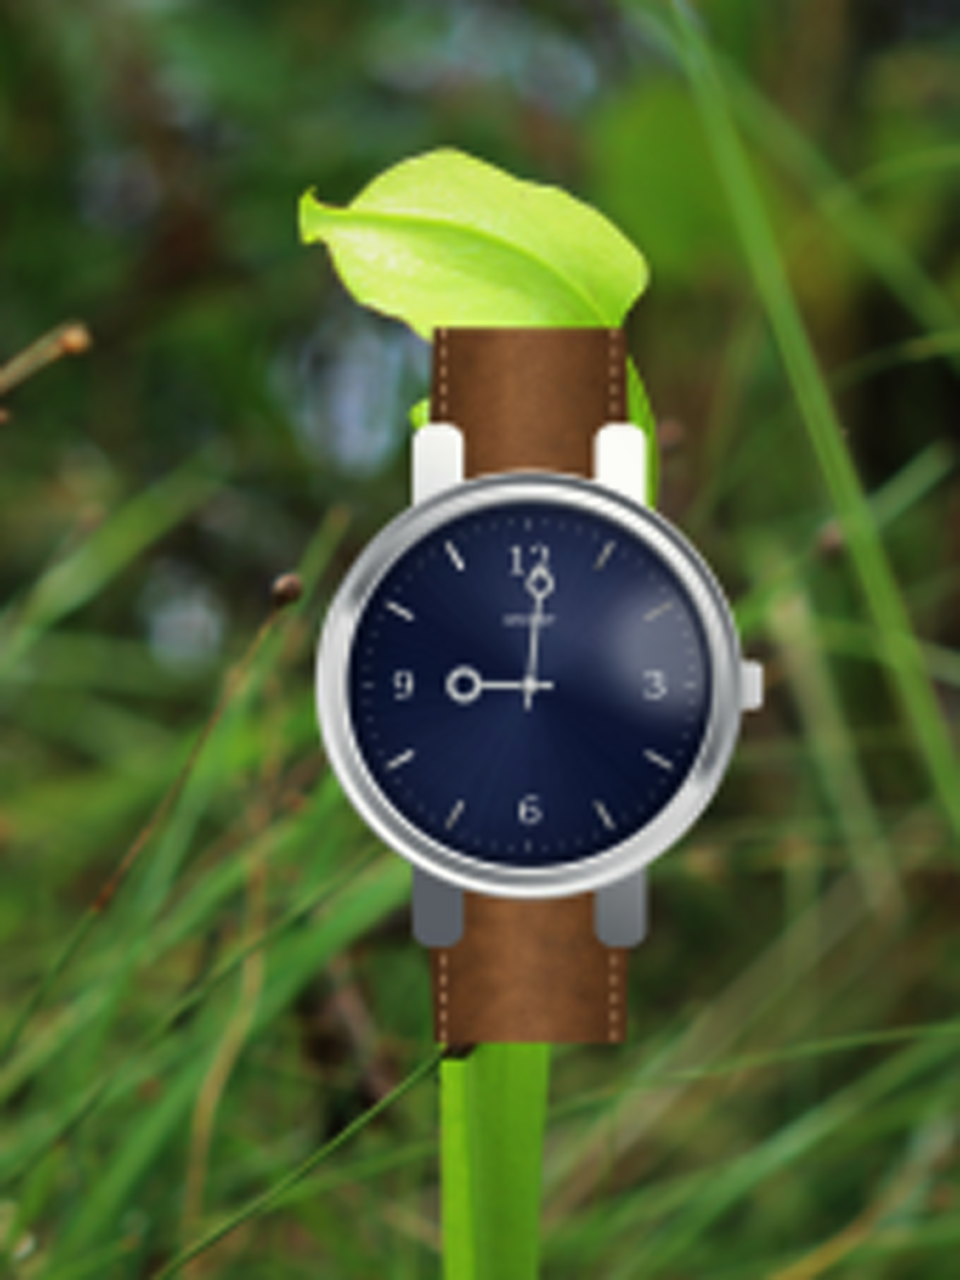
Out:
9 h 01 min
